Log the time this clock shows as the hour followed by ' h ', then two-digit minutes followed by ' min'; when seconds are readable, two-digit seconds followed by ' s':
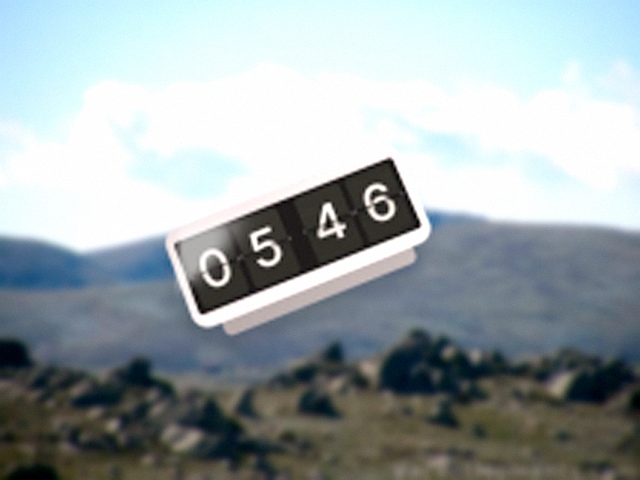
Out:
5 h 46 min
